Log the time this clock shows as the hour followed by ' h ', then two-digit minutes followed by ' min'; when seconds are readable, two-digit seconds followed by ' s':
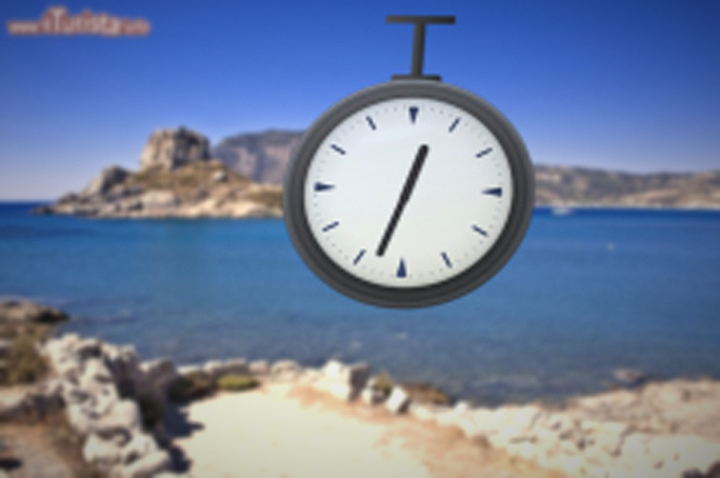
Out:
12 h 33 min
